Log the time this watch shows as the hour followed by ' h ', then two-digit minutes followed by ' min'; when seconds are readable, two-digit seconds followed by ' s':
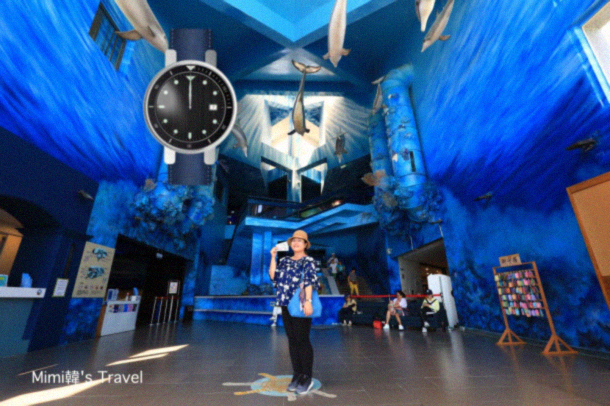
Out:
12 h 00 min
